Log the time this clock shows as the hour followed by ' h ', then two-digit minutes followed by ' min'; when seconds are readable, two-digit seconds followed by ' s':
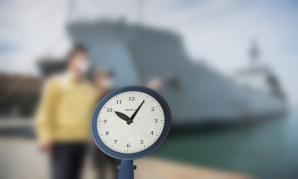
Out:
10 h 05 min
